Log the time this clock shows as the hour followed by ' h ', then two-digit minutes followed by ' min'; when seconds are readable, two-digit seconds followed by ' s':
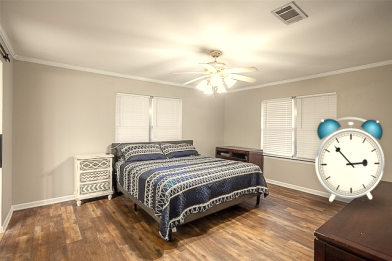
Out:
2 h 53 min
